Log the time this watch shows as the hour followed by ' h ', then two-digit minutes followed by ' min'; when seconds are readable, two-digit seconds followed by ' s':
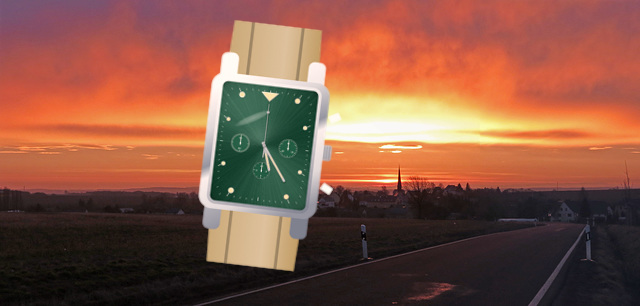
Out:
5 h 24 min
